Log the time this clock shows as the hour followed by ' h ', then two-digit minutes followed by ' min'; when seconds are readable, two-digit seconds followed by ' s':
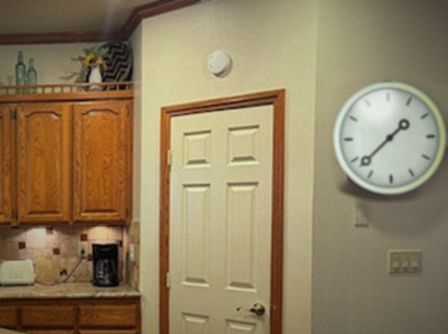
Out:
1 h 38 min
